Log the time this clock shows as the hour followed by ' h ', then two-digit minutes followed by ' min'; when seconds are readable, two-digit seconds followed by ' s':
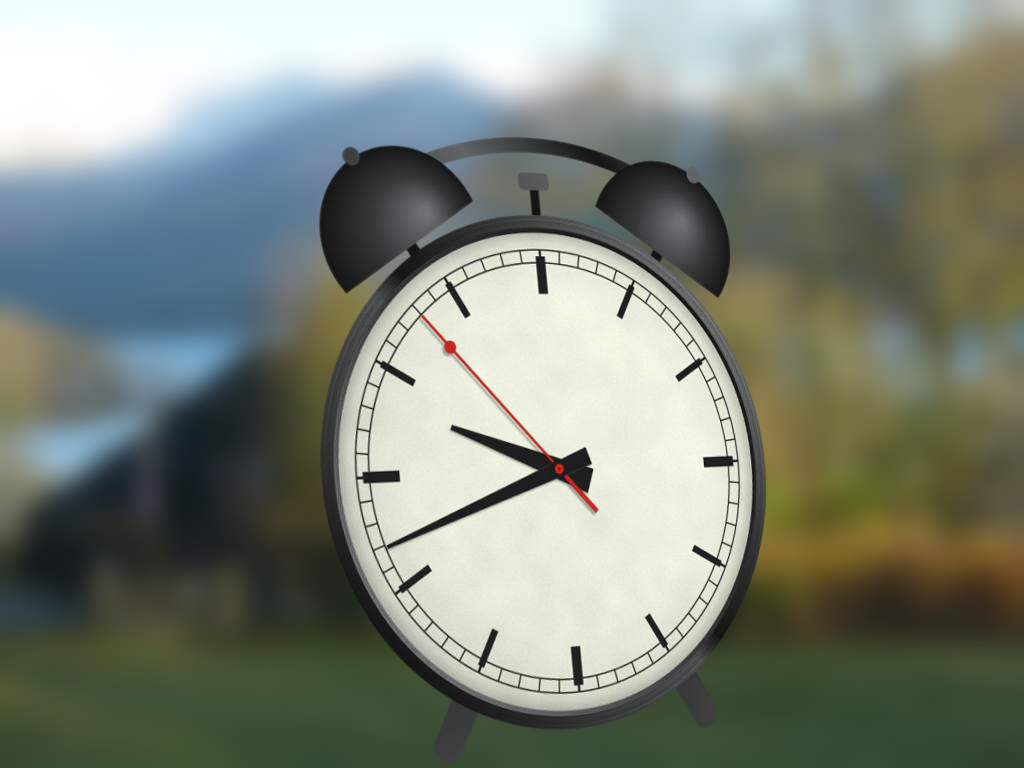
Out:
9 h 41 min 53 s
